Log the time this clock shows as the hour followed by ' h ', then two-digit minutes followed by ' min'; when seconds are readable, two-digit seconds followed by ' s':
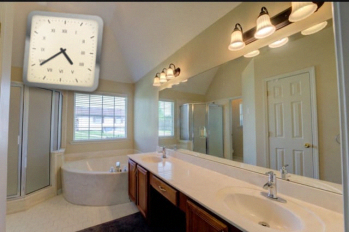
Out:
4 h 39 min
